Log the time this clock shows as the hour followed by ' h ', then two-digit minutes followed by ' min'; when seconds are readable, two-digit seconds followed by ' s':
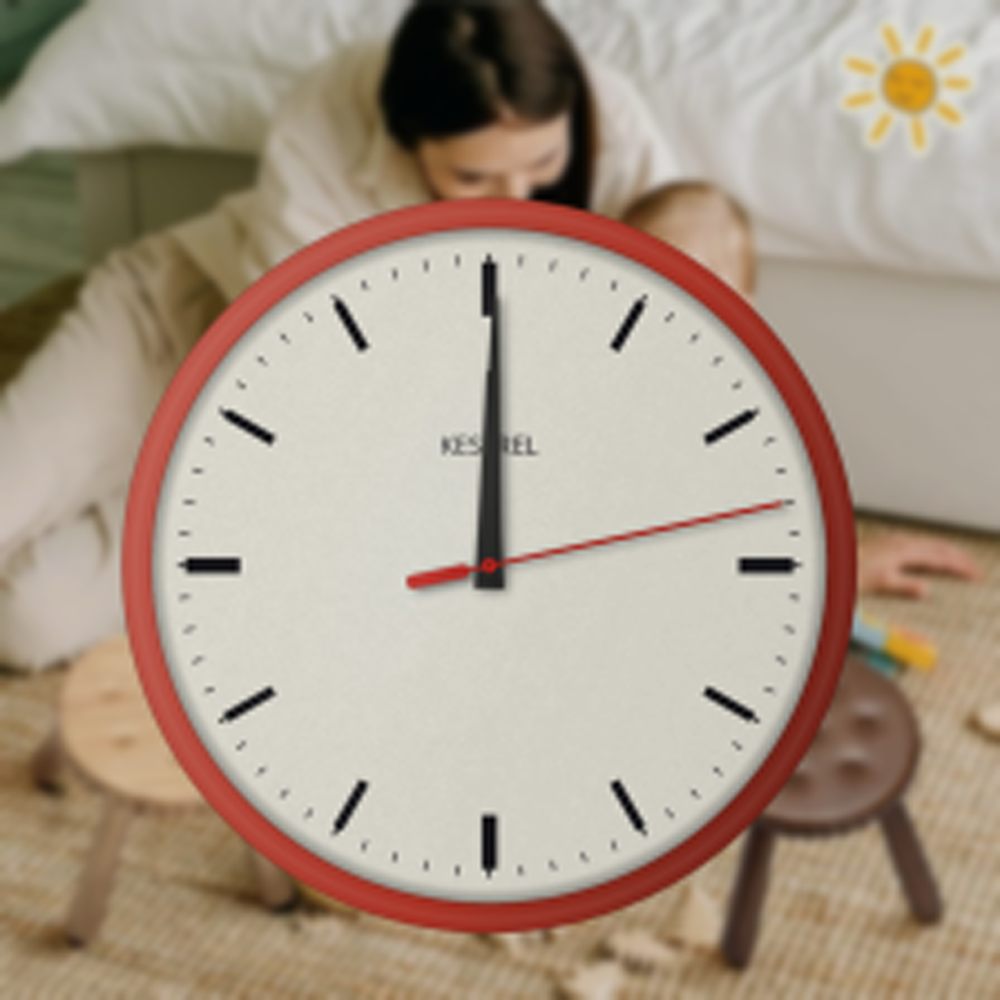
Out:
12 h 00 min 13 s
